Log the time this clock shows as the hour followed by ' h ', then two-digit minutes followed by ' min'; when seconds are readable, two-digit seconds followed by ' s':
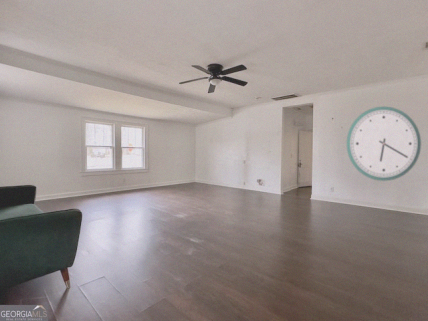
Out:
6 h 20 min
